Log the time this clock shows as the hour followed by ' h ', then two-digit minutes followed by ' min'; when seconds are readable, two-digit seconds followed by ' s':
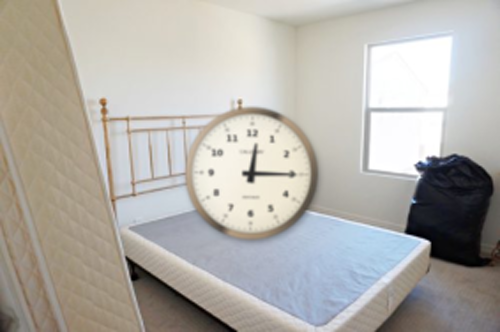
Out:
12 h 15 min
